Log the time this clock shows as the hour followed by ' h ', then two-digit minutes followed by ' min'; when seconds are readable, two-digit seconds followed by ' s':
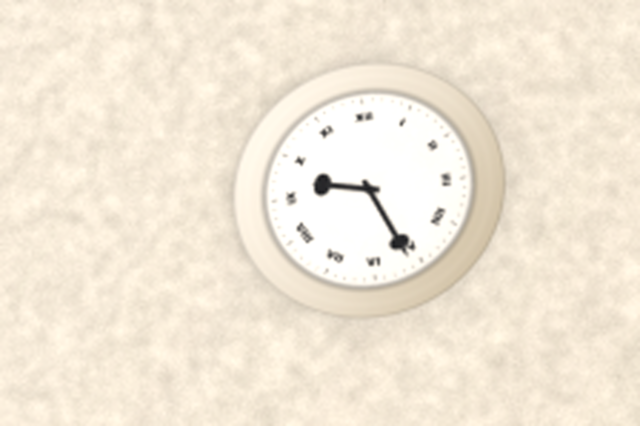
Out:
9 h 26 min
